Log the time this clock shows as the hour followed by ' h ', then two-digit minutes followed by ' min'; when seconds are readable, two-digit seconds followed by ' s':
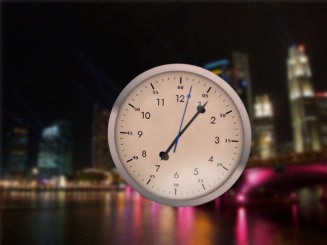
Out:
7 h 06 min 02 s
